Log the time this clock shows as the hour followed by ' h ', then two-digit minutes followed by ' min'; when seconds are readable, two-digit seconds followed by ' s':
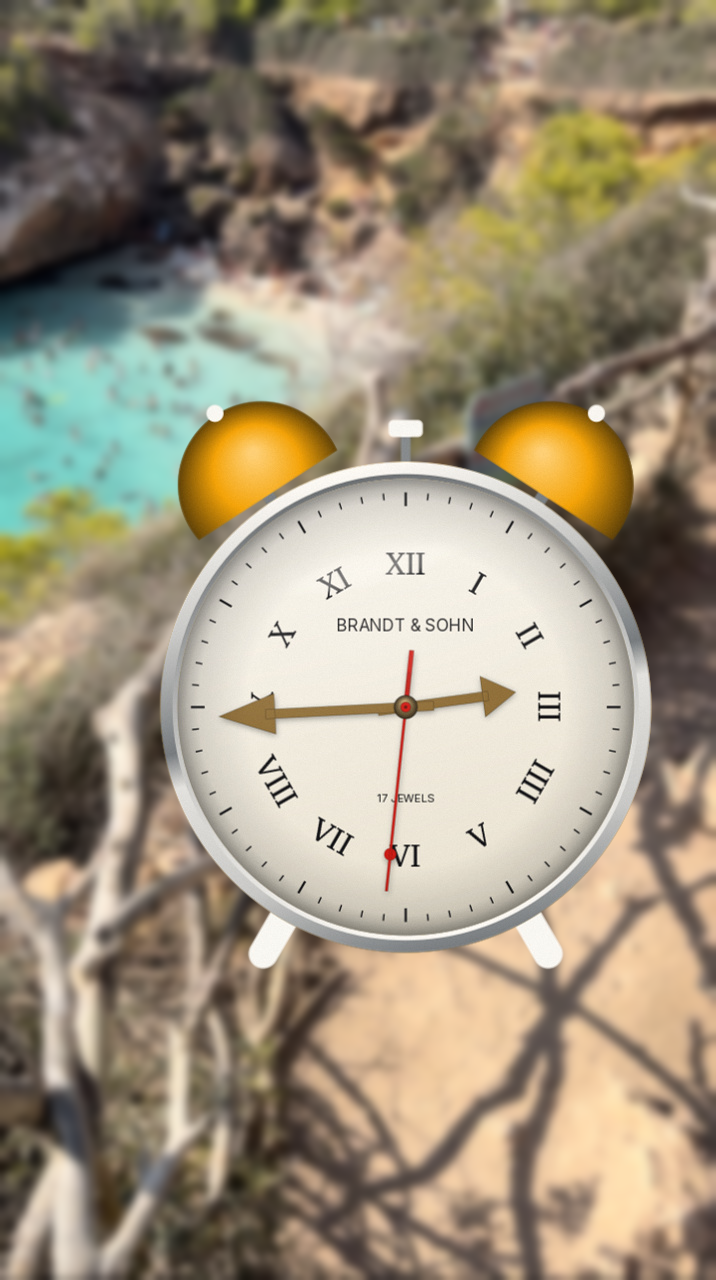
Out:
2 h 44 min 31 s
